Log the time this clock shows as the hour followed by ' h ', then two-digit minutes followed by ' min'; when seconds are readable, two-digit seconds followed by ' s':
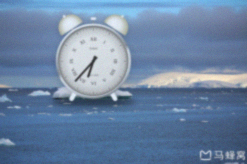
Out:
6 h 37 min
